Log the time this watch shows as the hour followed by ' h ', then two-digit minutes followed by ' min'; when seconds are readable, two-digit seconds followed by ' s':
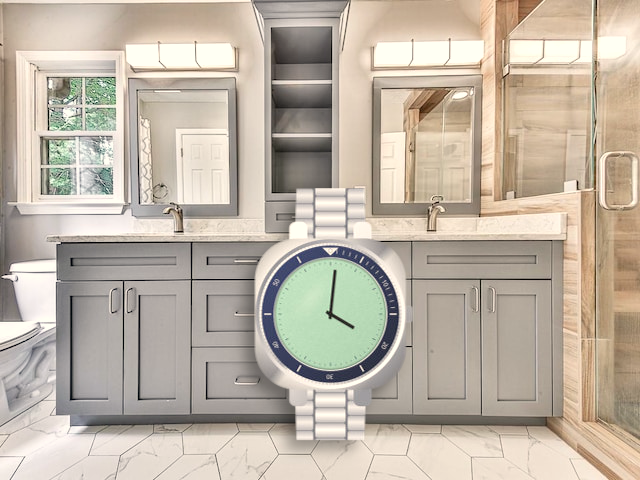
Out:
4 h 01 min
